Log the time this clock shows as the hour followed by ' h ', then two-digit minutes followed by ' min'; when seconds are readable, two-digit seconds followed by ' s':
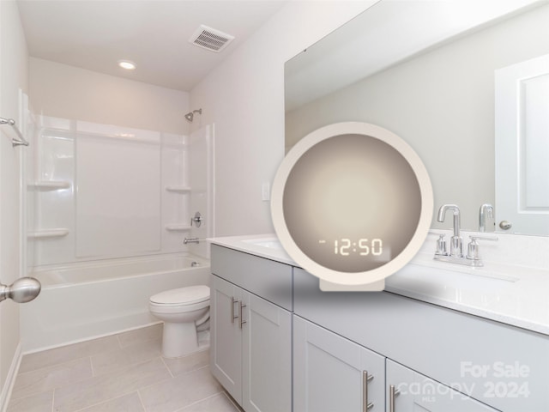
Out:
12 h 50 min
